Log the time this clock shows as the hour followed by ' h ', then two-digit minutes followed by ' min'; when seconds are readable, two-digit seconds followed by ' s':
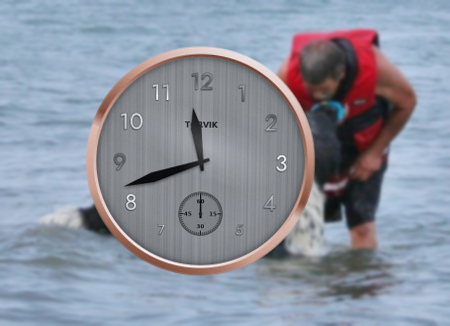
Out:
11 h 42 min
